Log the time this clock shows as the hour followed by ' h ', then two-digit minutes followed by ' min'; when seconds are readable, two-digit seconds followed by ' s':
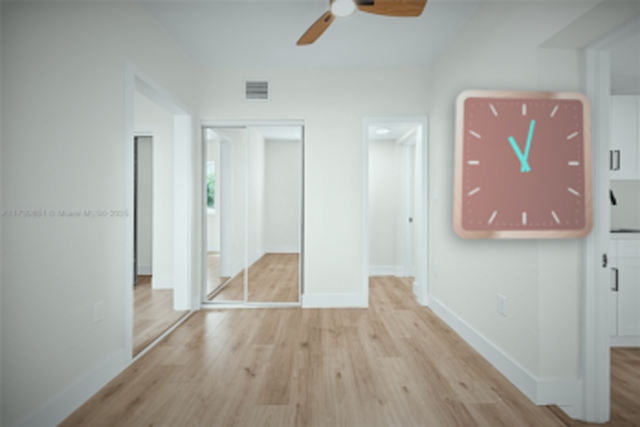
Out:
11 h 02 min
